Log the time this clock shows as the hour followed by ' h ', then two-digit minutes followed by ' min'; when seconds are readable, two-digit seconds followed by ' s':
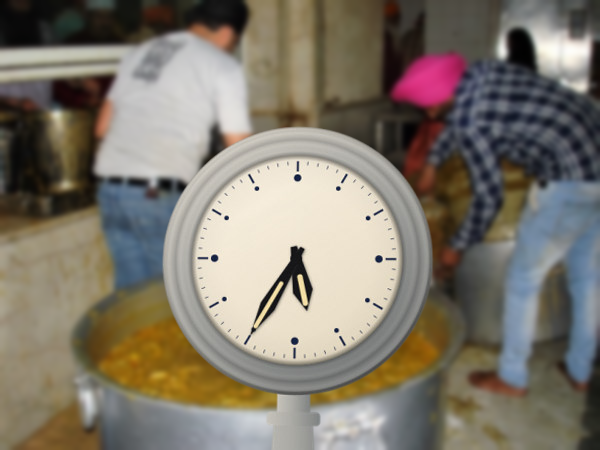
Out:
5 h 35 min
